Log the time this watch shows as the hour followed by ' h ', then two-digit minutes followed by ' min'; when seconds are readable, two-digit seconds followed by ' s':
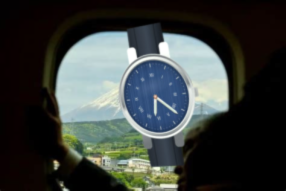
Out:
6 h 22 min
